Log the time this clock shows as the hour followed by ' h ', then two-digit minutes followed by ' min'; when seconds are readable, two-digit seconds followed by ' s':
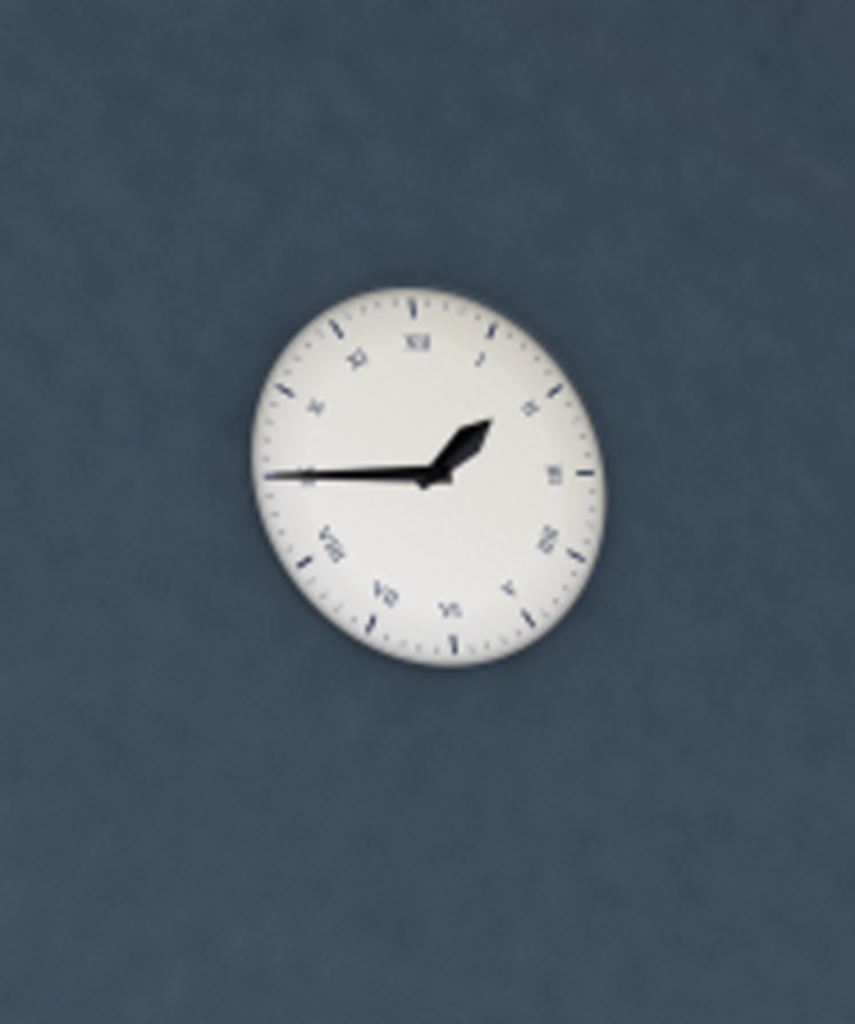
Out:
1 h 45 min
